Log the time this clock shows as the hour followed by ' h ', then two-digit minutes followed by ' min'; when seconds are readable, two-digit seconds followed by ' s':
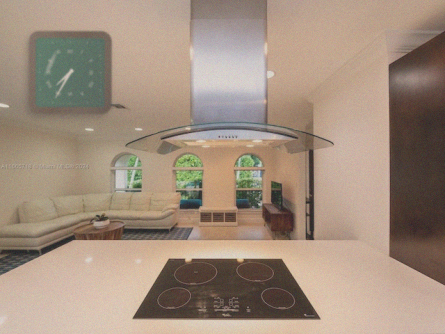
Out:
7 h 35 min
